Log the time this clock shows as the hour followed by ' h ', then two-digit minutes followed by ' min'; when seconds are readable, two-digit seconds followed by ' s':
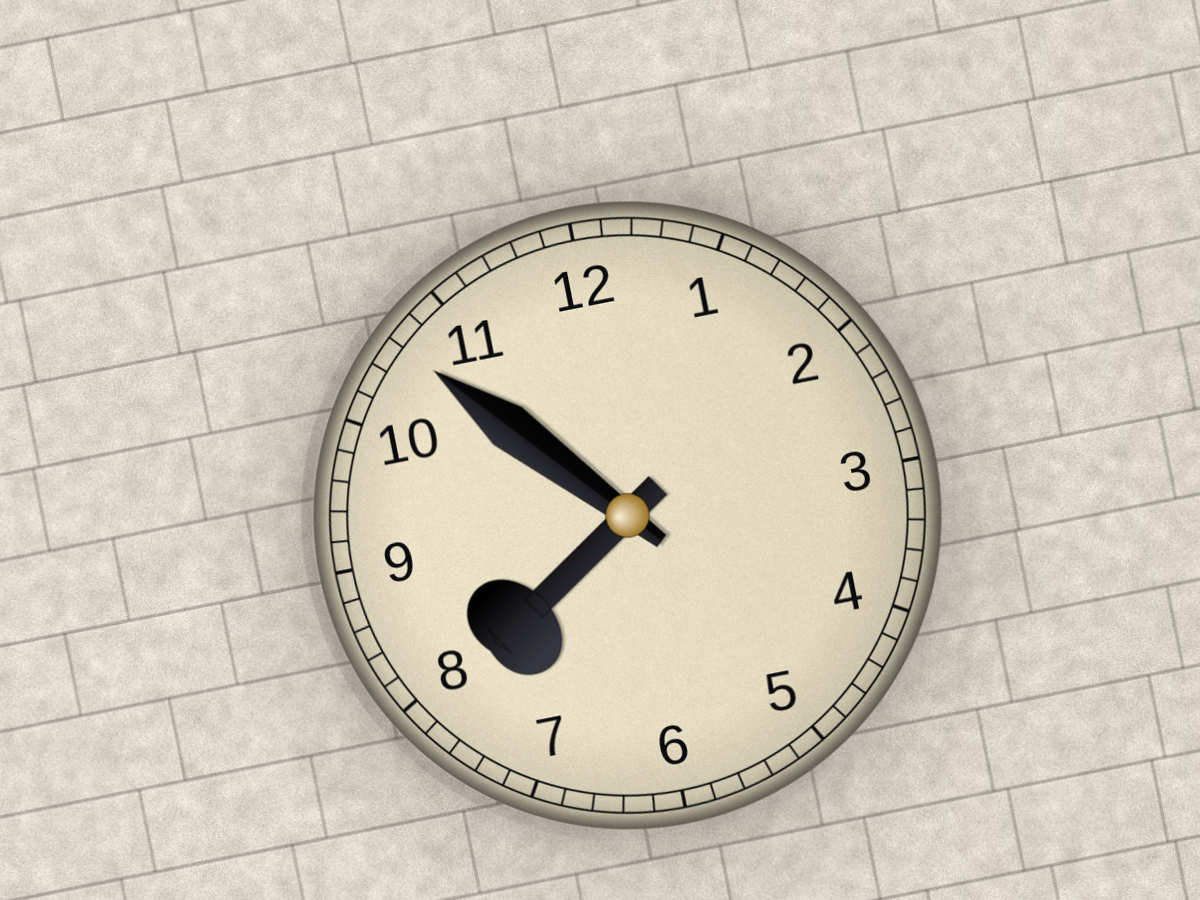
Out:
7 h 53 min
